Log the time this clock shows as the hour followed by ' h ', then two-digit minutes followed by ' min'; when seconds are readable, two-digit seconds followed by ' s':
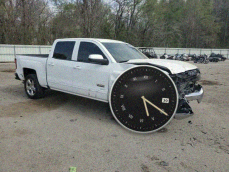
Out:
5 h 20 min
